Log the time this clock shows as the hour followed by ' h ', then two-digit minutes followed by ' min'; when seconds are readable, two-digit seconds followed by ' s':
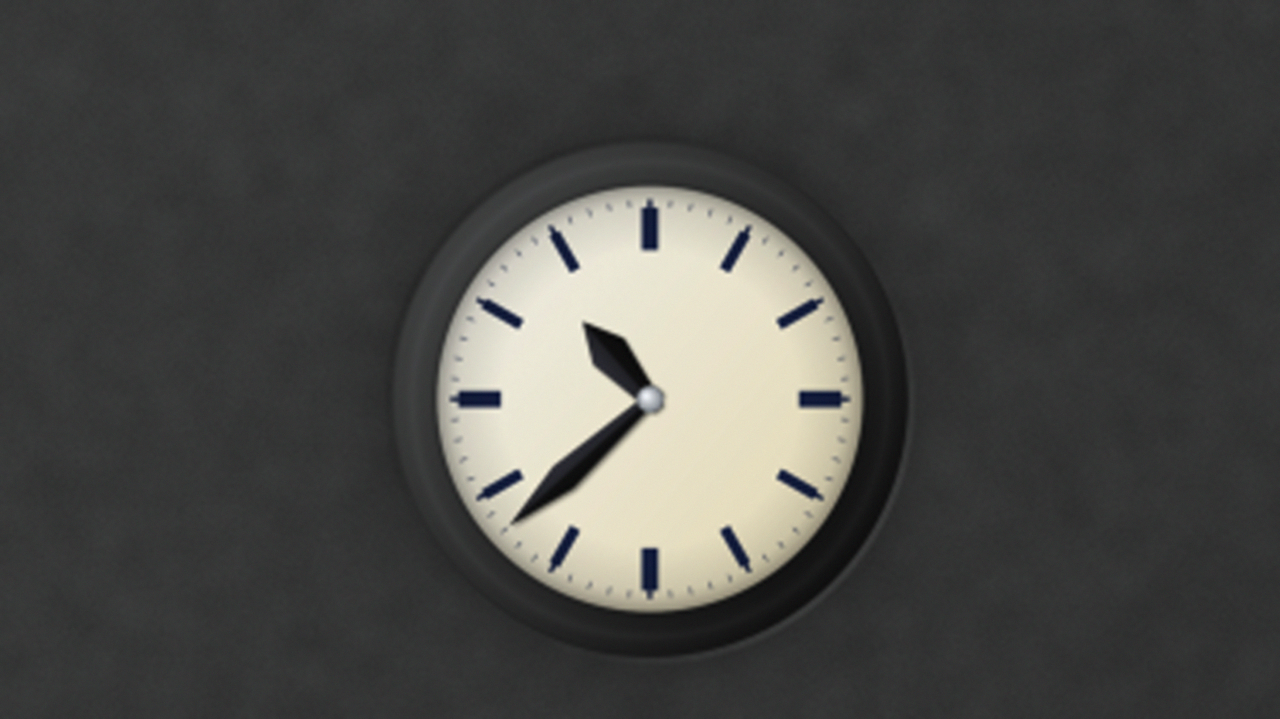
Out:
10 h 38 min
